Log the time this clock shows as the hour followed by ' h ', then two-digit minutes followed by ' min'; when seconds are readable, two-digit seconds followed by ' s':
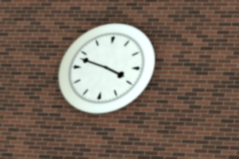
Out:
3 h 48 min
